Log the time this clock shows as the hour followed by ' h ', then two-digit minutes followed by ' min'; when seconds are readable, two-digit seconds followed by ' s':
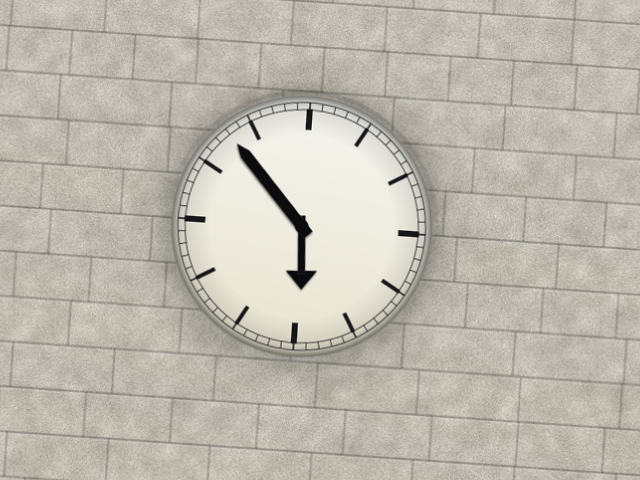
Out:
5 h 53 min
